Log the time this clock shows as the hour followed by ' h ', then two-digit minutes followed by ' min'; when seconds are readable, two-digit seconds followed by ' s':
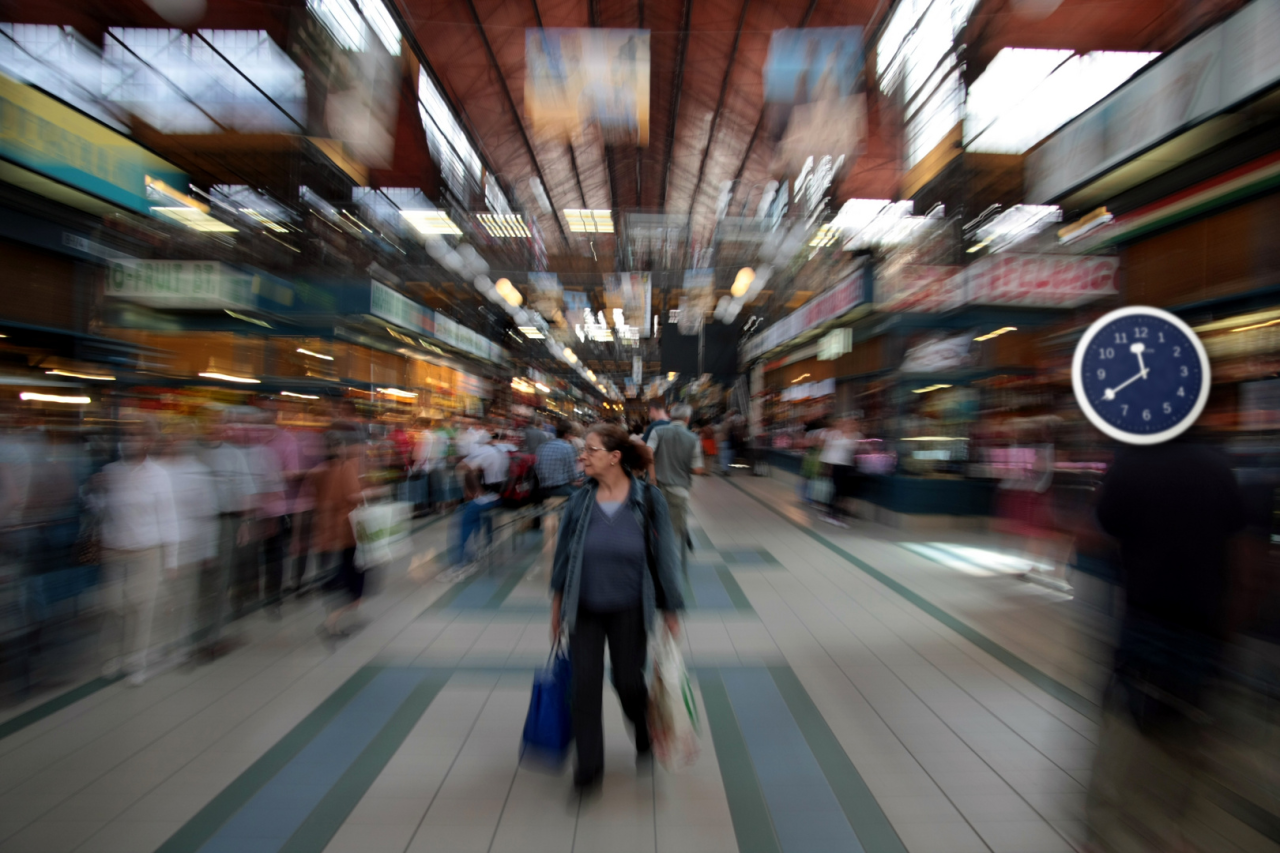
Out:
11 h 40 min
